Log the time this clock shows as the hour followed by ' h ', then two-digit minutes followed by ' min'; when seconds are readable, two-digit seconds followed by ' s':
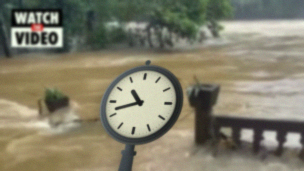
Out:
10 h 42 min
